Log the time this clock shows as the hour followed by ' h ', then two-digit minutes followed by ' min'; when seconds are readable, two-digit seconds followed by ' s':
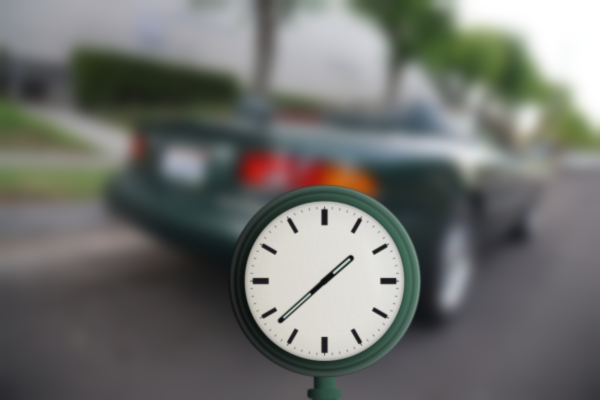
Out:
1 h 38 min
